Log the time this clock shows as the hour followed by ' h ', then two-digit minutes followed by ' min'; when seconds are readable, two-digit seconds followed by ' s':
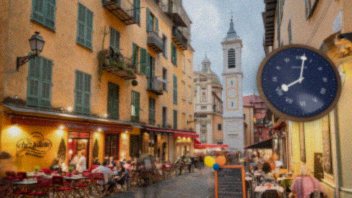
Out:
8 h 02 min
